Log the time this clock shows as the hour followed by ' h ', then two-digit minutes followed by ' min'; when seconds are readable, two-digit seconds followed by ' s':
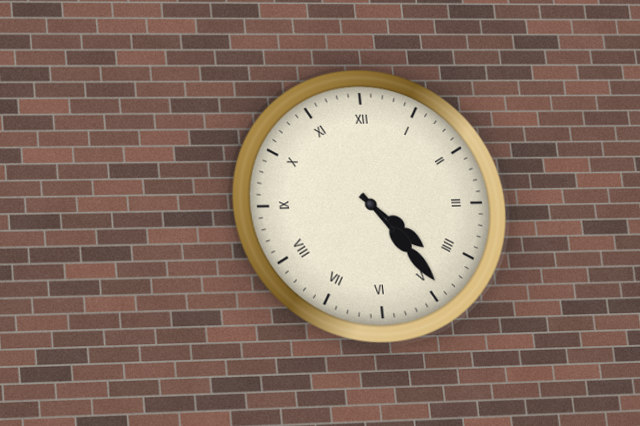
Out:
4 h 24 min
